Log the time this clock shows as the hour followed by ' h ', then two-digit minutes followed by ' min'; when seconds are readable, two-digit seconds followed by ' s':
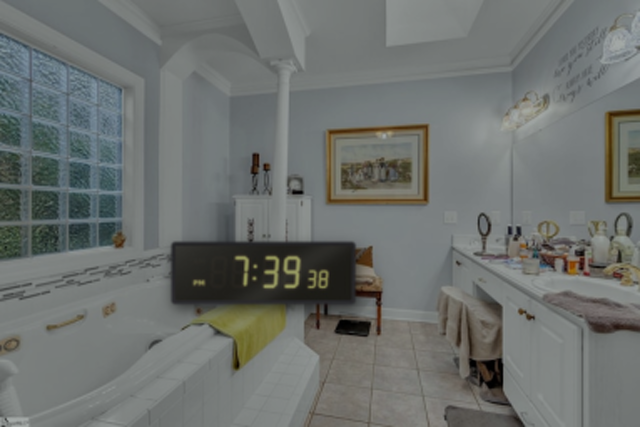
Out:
7 h 39 min 38 s
